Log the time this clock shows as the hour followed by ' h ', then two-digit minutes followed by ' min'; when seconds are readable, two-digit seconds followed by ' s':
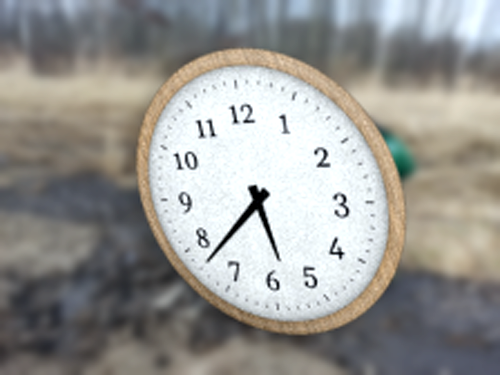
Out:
5 h 38 min
